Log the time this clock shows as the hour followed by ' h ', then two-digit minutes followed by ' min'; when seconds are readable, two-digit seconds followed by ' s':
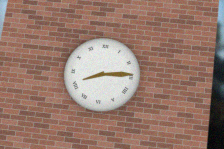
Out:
8 h 14 min
